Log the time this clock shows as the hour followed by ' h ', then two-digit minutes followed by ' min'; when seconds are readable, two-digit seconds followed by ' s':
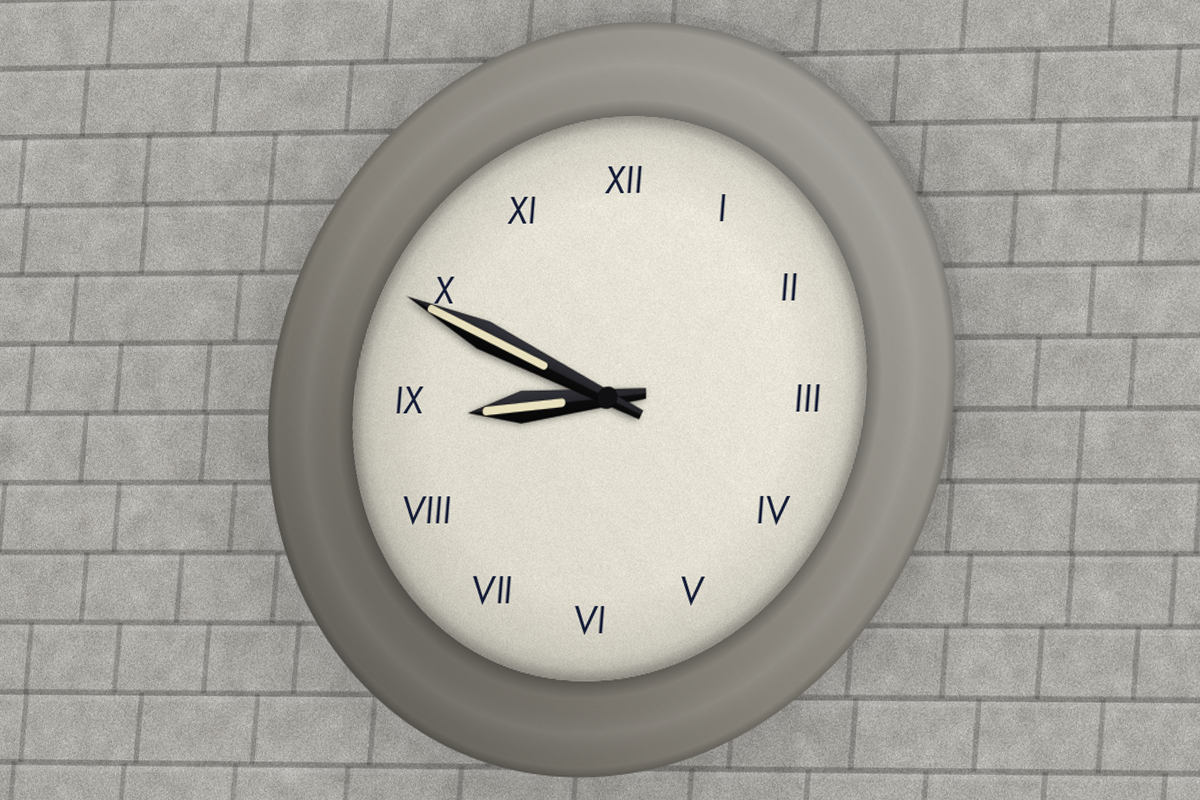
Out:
8 h 49 min
